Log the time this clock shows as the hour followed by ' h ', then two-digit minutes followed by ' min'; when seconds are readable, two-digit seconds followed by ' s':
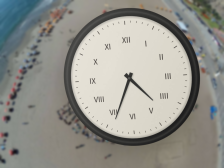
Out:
4 h 34 min
